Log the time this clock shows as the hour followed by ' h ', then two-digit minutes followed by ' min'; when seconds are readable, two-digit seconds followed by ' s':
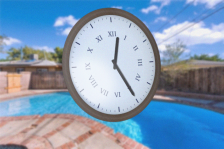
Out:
12 h 25 min
